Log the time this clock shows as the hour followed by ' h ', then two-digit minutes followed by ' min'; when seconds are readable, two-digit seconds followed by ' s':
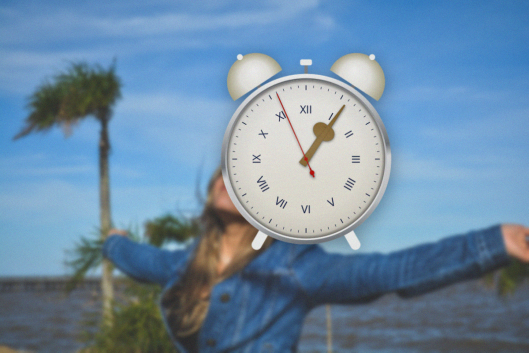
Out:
1 h 05 min 56 s
